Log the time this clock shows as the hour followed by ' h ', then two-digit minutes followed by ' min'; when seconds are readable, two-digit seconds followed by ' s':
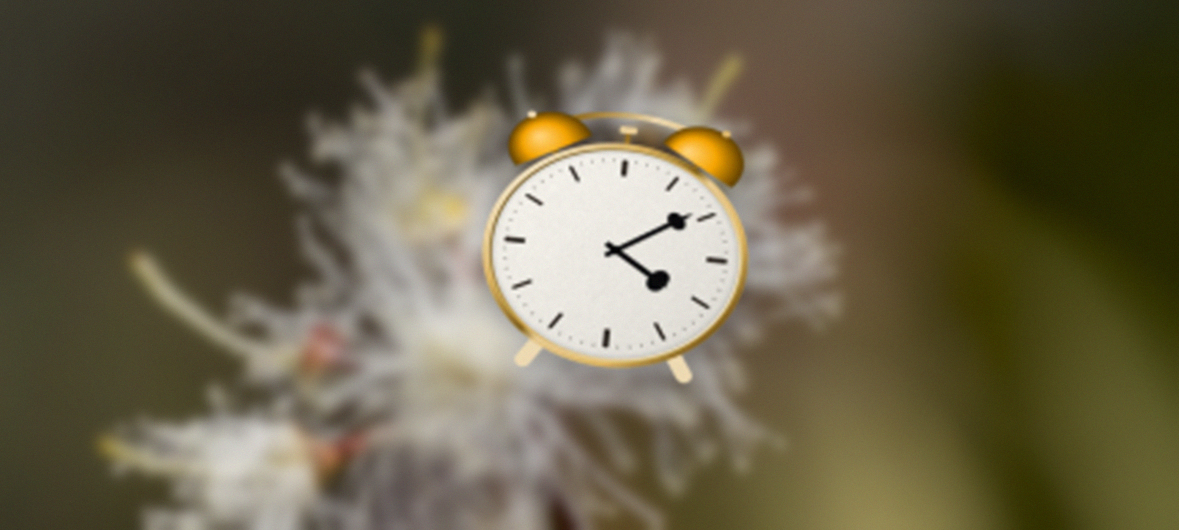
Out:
4 h 09 min
